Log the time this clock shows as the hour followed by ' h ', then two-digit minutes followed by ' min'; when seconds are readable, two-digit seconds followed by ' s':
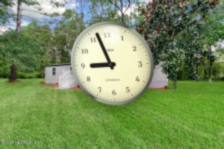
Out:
8 h 57 min
